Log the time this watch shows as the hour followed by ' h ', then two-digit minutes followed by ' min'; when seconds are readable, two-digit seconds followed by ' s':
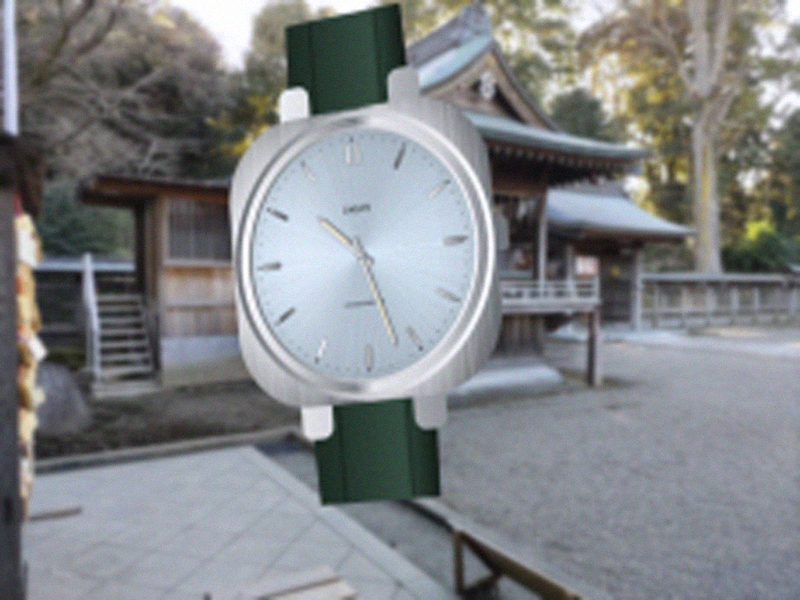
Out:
10 h 27 min
